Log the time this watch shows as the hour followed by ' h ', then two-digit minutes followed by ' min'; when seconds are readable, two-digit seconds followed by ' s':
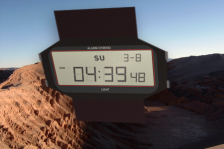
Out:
4 h 39 min 48 s
